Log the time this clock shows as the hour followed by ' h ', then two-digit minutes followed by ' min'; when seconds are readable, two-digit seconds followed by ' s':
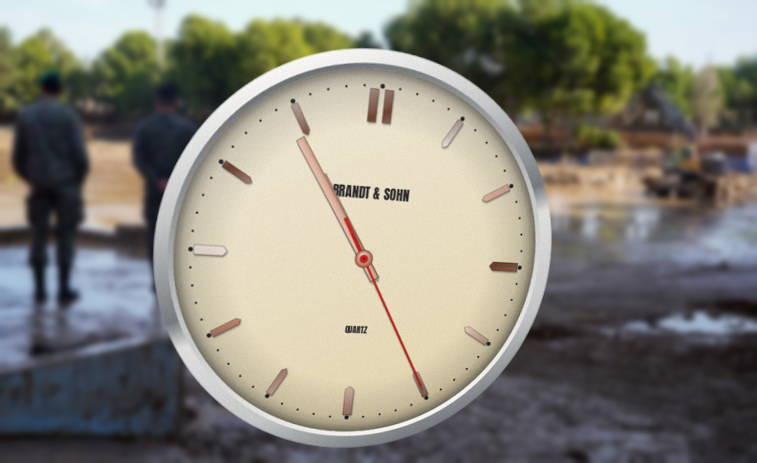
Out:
10 h 54 min 25 s
